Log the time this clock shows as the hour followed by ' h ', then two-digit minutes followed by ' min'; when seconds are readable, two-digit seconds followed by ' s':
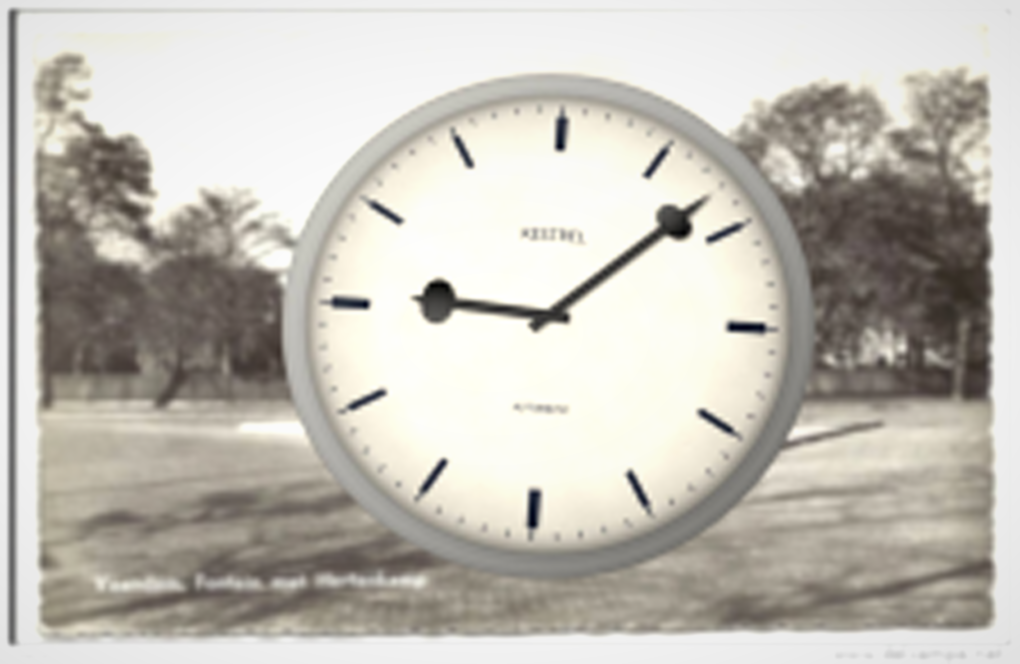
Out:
9 h 08 min
